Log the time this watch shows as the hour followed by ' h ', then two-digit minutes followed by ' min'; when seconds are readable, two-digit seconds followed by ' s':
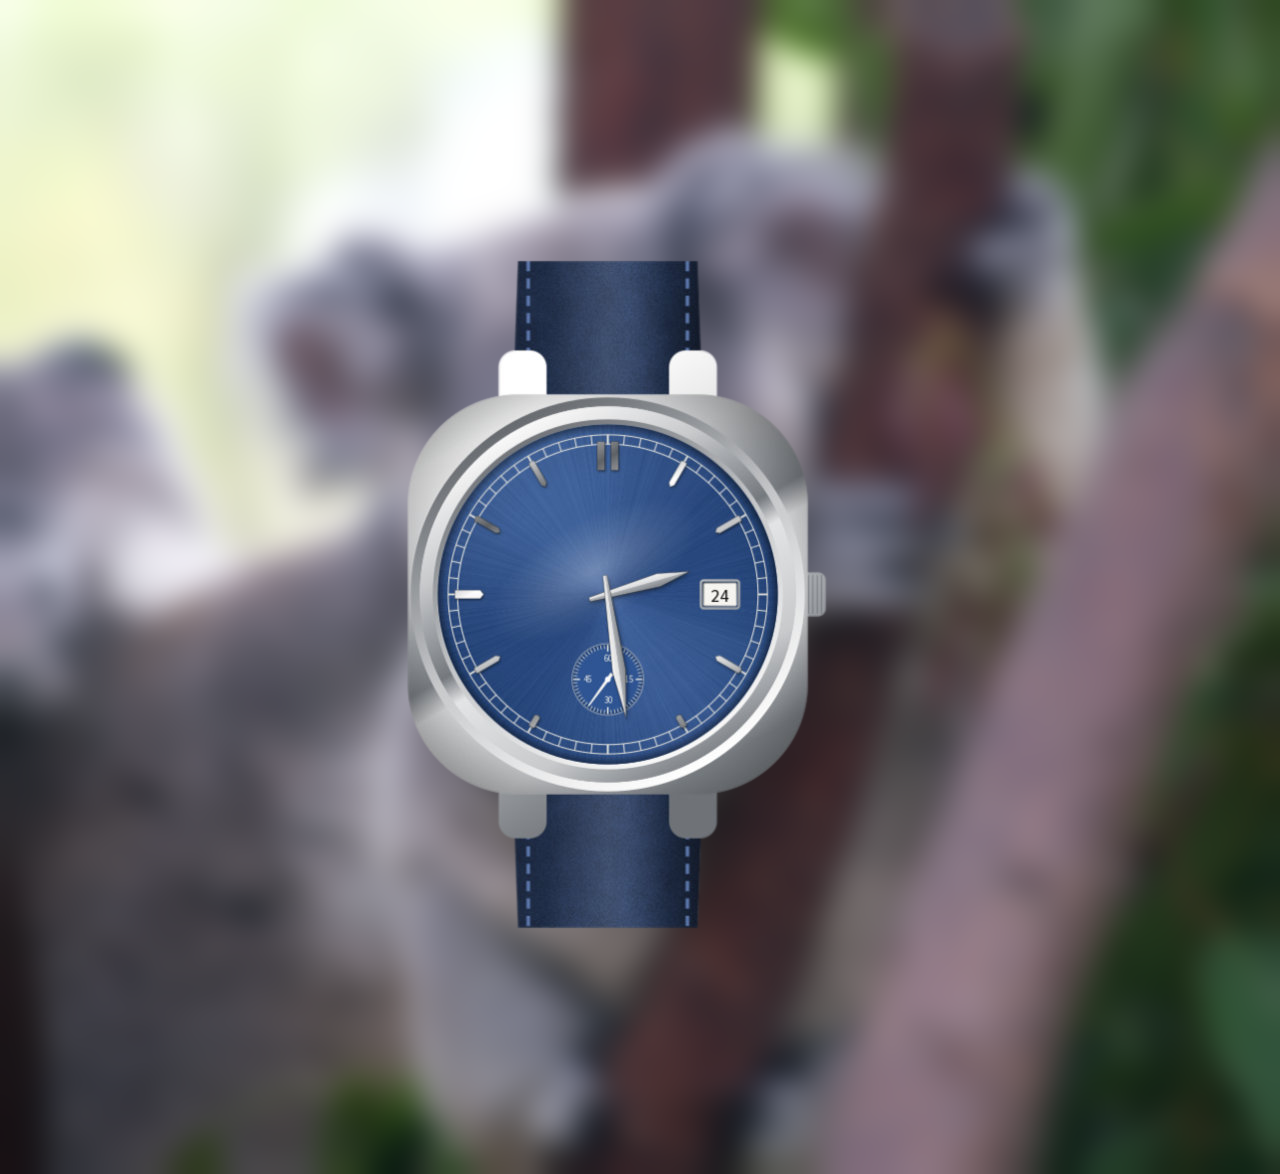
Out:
2 h 28 min 36 s
